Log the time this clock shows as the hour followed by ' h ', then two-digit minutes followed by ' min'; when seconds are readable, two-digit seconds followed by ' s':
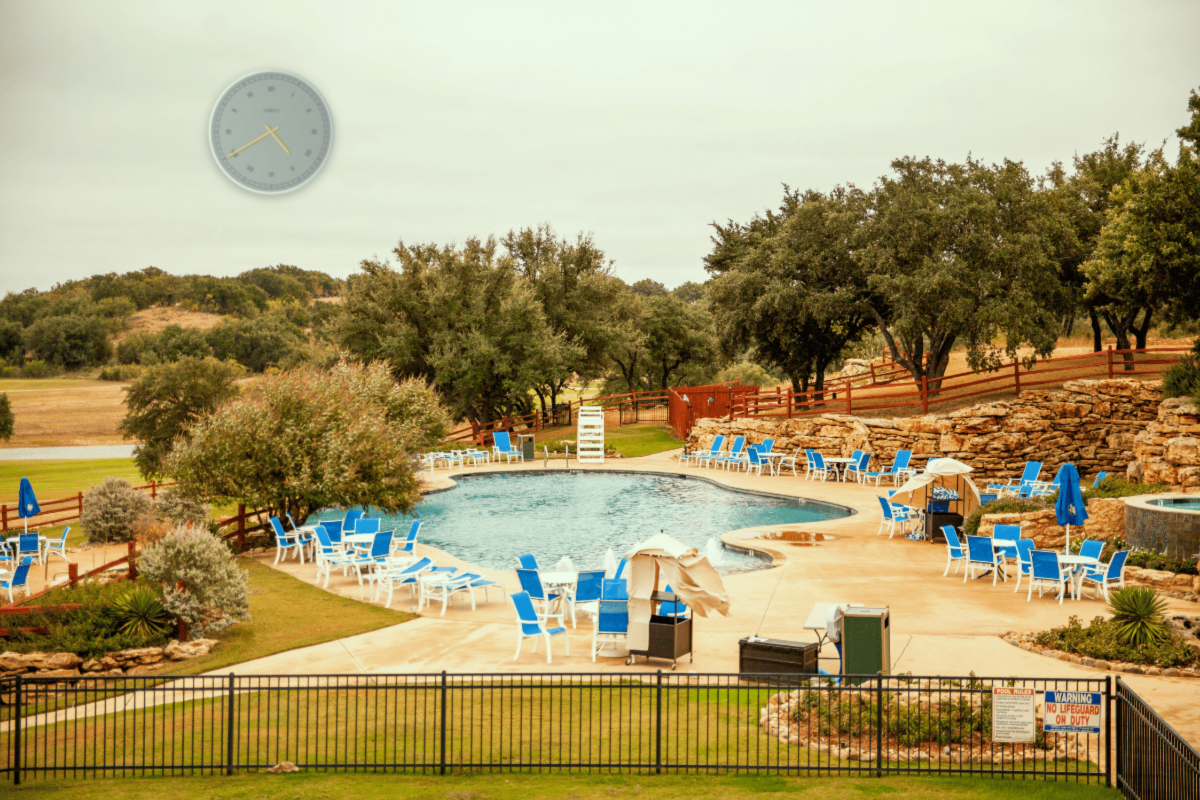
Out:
4 h 40 min
